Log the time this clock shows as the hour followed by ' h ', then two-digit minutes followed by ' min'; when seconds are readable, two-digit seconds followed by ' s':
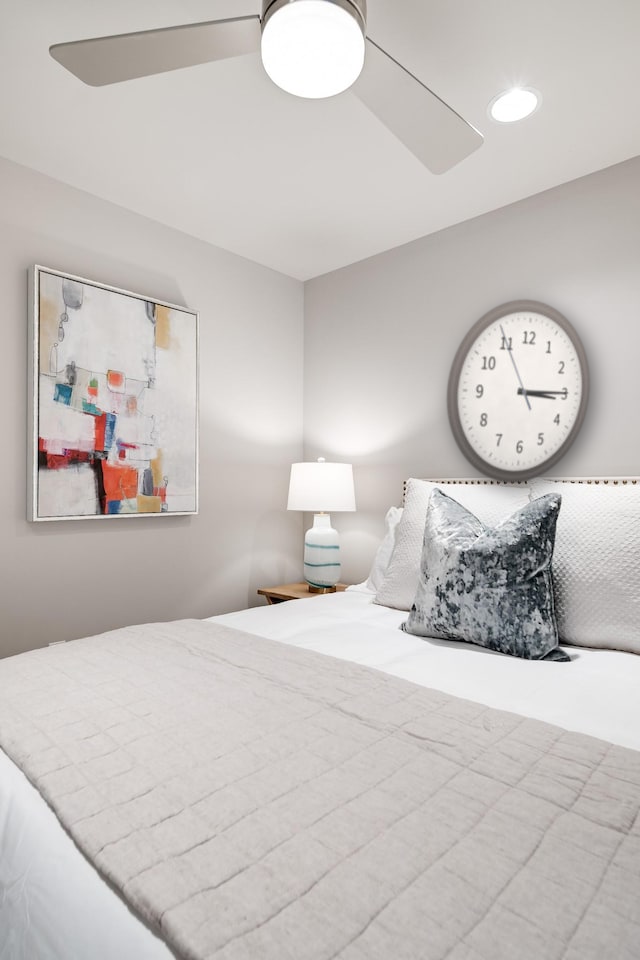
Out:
3 h 14 min 55 s
